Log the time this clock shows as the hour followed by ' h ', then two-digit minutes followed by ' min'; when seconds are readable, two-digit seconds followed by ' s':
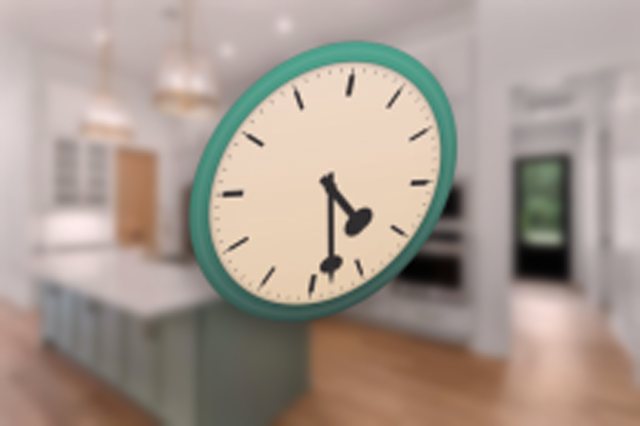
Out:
4 h 28 min
